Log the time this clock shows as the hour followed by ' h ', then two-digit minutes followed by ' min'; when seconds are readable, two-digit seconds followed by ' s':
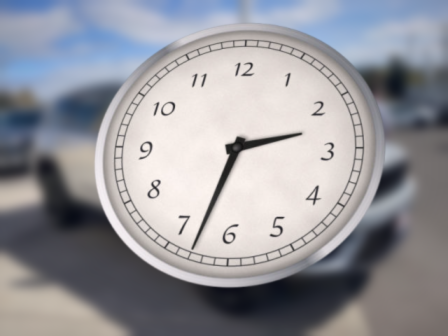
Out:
2 h 33 min
